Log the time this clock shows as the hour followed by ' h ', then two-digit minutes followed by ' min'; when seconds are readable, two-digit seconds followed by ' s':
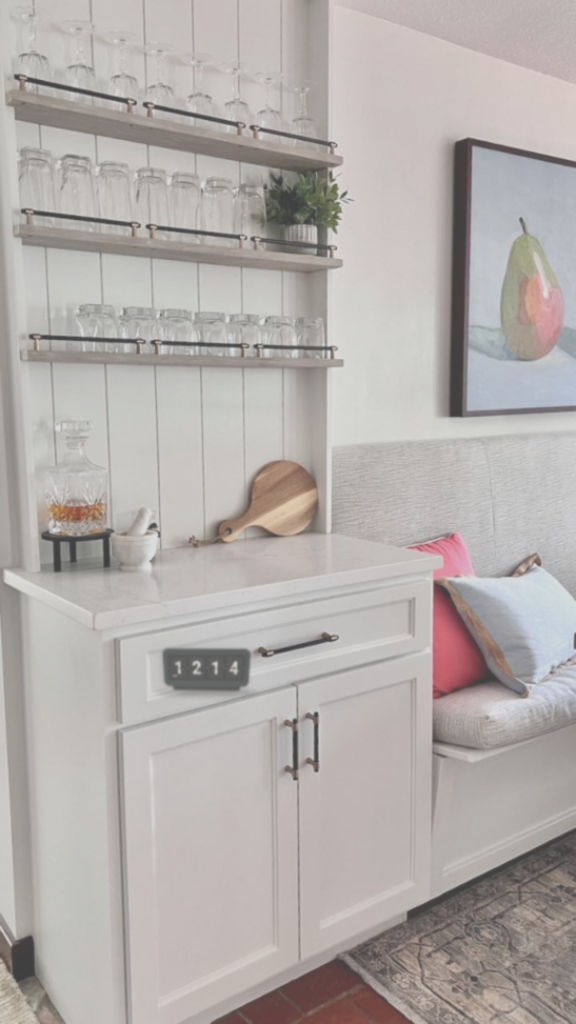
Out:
12 h 14 min
